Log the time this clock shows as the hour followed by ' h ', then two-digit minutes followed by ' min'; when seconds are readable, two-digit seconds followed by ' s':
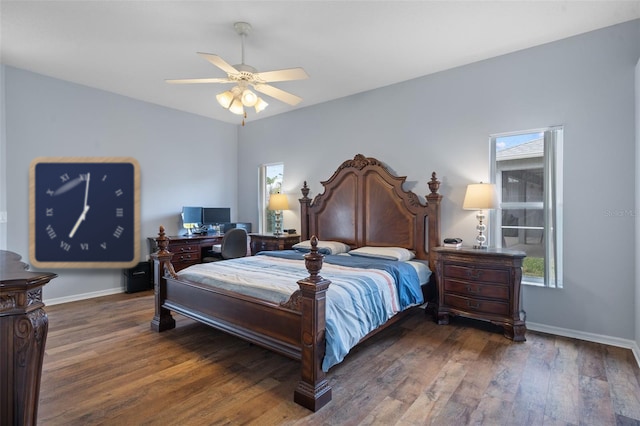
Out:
7 h 01 min
